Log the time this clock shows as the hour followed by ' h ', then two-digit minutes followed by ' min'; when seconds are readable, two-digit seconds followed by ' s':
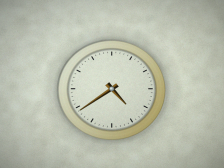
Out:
4 h 39 min
